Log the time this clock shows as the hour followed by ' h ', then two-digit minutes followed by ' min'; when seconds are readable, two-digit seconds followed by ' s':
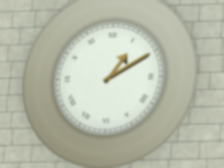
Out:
1 h 10 min
